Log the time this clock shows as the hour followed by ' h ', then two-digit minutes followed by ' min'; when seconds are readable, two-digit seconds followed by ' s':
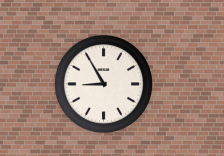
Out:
8 h 55 min
